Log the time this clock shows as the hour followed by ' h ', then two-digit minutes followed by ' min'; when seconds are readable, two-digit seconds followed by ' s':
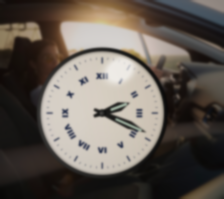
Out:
2 h 19 min
